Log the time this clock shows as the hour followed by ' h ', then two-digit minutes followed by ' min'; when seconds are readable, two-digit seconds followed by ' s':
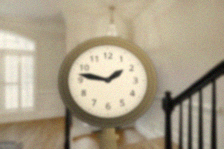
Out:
1 h 47 min
